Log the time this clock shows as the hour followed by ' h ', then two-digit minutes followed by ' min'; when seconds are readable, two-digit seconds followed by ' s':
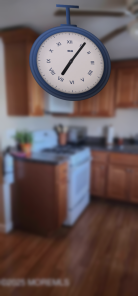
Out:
7 h 06 min
